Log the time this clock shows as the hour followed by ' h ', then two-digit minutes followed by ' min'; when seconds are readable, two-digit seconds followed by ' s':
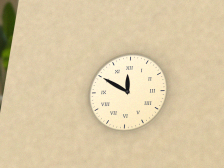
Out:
11 h 50 min
